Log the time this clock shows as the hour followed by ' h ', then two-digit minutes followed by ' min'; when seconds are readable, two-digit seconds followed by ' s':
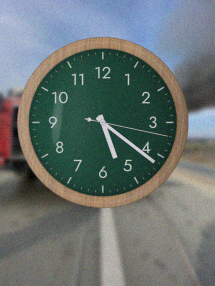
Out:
5 h 21 min 17 s
